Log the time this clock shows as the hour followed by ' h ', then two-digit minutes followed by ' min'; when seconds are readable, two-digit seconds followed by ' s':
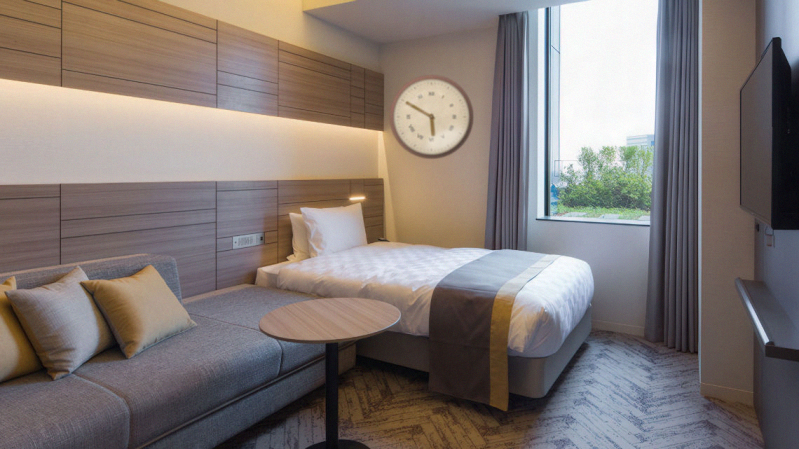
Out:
5 h 50 min
